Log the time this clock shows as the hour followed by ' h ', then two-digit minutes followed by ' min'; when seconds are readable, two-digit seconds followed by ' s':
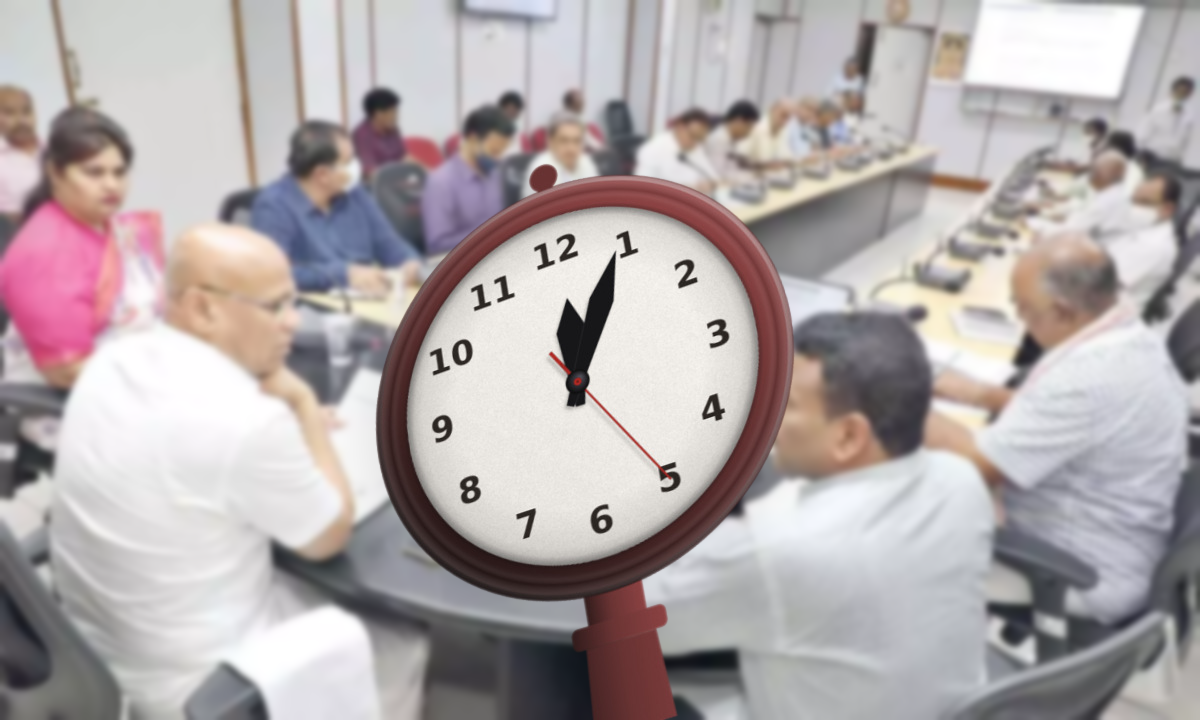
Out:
12 h 04 min 25 s
